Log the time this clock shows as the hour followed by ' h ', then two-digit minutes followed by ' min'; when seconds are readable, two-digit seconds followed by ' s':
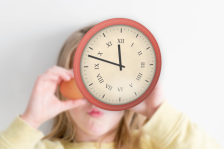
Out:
11 h 48 min
